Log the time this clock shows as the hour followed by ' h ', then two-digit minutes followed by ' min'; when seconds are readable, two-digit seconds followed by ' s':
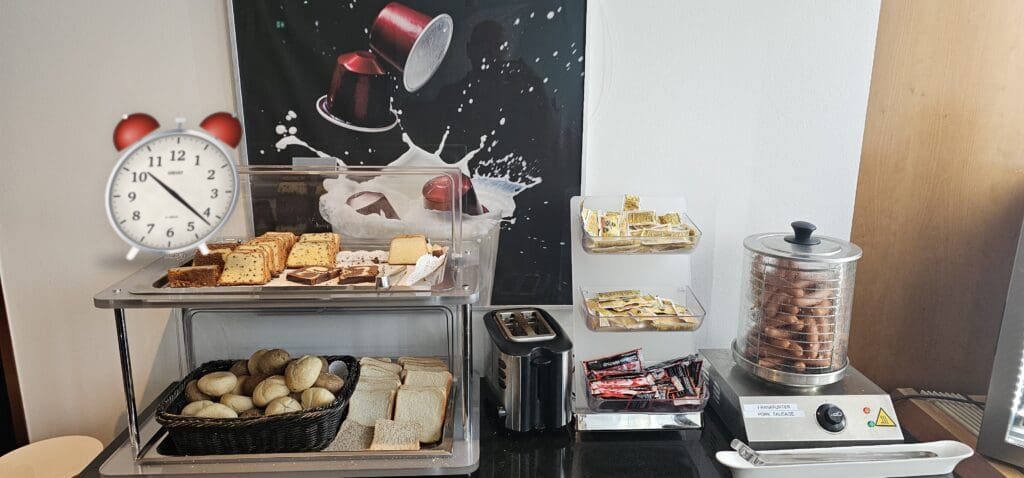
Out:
10 h 22 min
